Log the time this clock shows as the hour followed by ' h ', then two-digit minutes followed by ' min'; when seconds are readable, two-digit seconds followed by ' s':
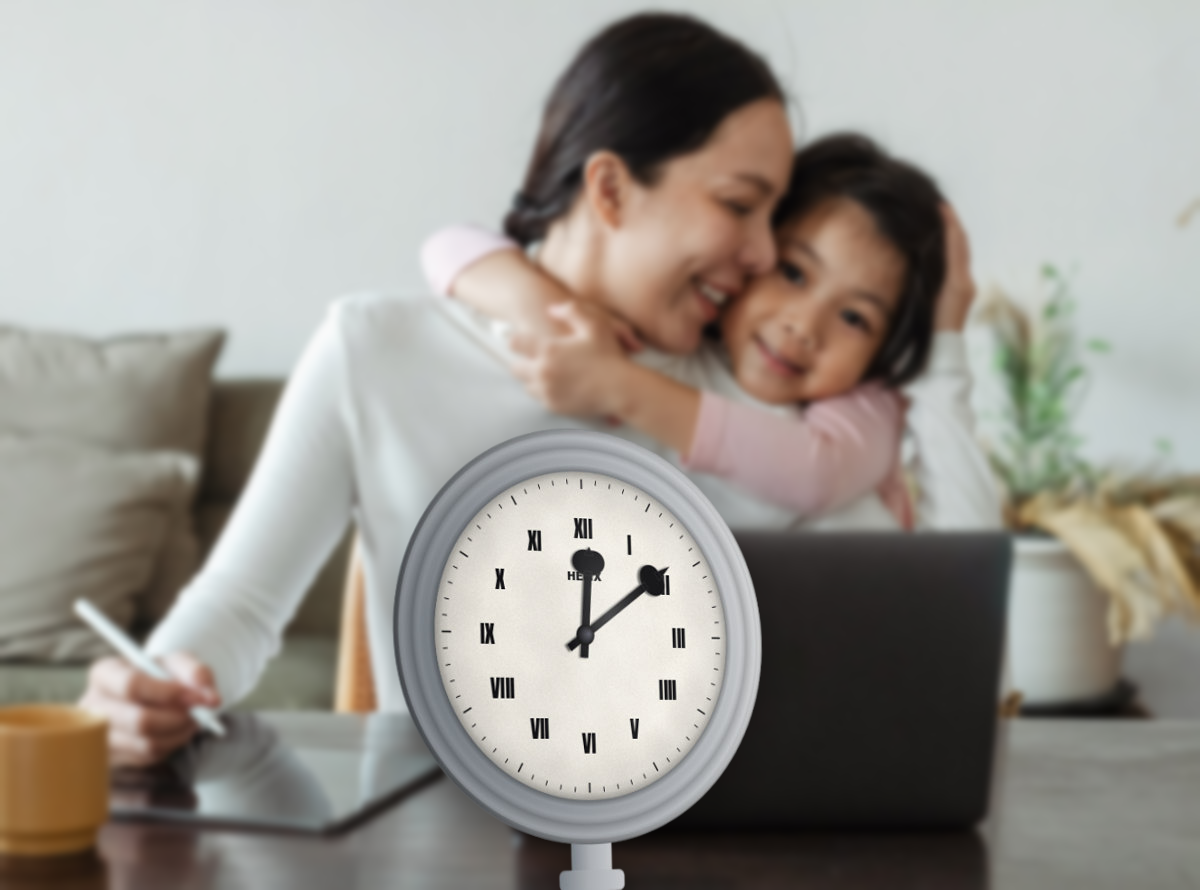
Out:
12 h 09 min
